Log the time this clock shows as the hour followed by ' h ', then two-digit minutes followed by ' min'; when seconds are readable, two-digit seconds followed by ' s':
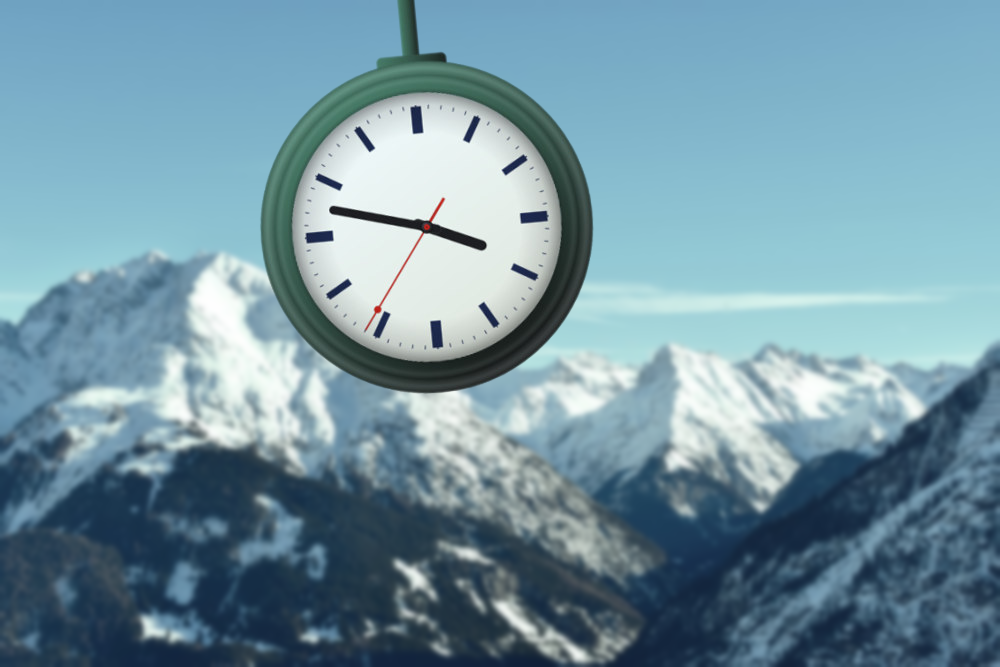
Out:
3 h 47 min 36 s
